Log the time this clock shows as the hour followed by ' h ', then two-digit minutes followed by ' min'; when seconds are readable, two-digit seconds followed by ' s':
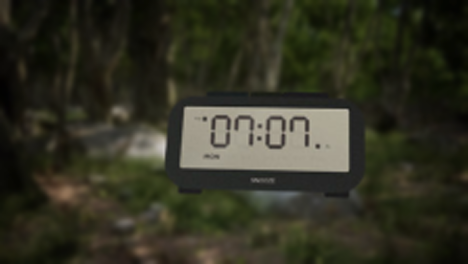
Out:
7 h 07 min
